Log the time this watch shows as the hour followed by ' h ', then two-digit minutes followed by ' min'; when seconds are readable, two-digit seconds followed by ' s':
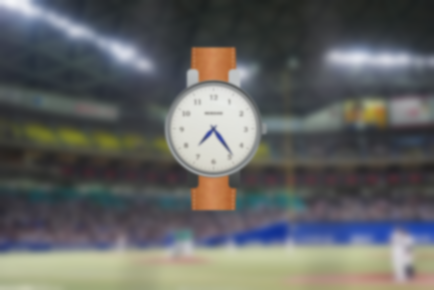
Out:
7 h 24 min
